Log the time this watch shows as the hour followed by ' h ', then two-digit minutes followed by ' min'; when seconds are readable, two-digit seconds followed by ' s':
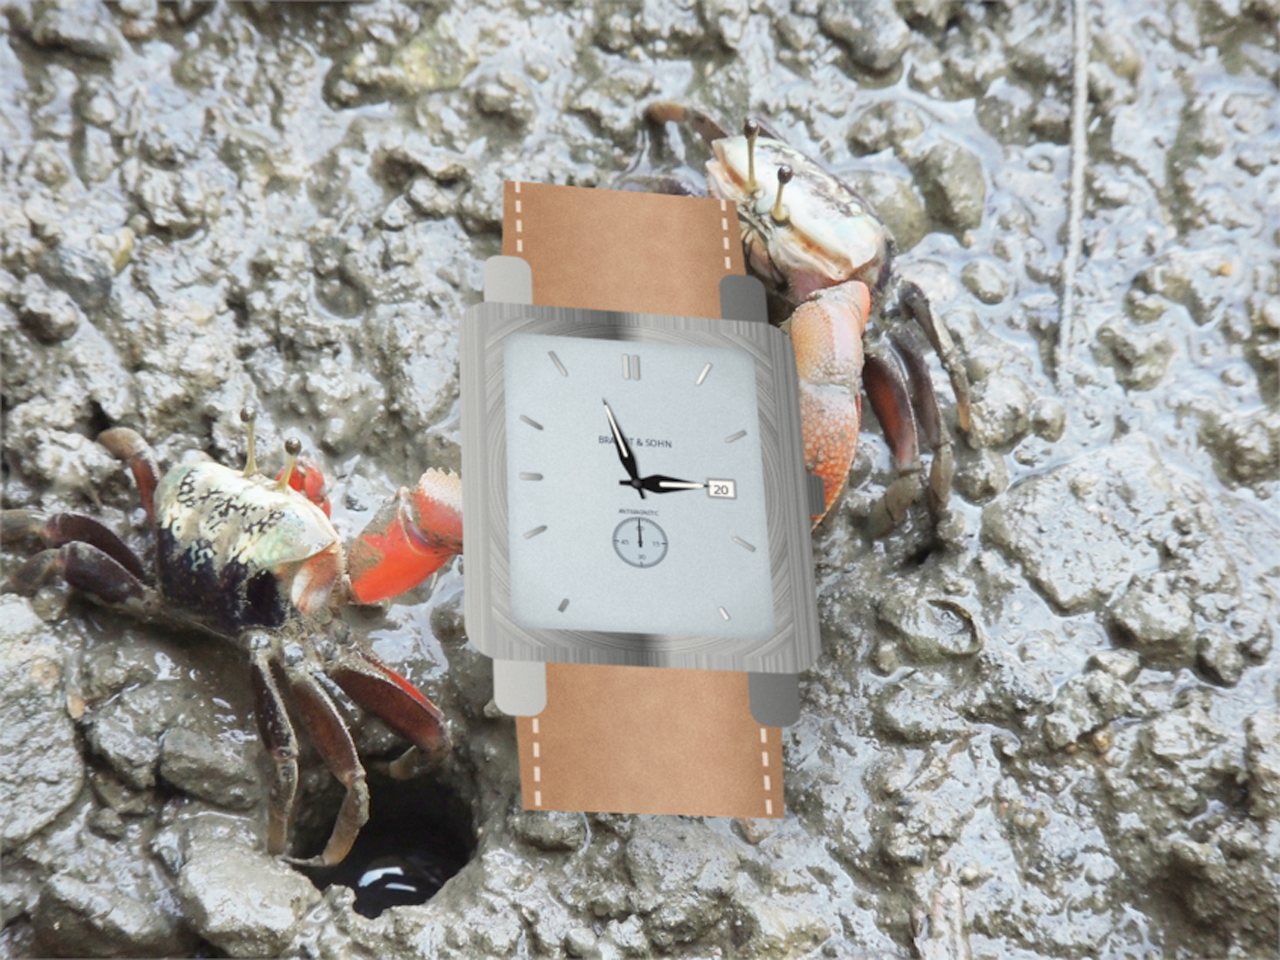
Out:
2 h 57 min
